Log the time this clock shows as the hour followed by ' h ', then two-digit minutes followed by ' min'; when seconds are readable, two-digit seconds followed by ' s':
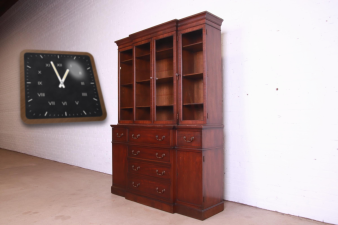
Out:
12 h 57 min
